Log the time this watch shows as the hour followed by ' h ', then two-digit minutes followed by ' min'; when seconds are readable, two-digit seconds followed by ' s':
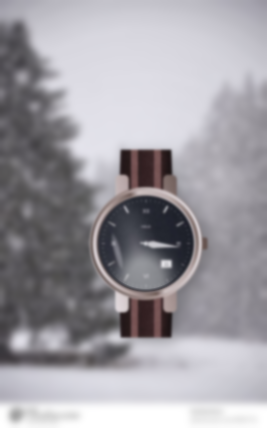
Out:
3 h 16 min
